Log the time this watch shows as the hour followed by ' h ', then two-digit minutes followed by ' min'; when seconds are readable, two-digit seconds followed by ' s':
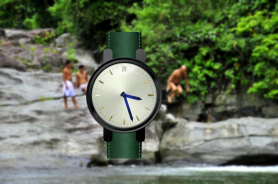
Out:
3 h 27 min
